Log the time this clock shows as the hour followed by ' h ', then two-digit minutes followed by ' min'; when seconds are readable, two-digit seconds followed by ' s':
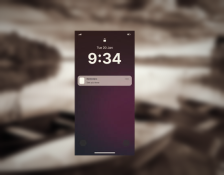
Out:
9 h 34 min
